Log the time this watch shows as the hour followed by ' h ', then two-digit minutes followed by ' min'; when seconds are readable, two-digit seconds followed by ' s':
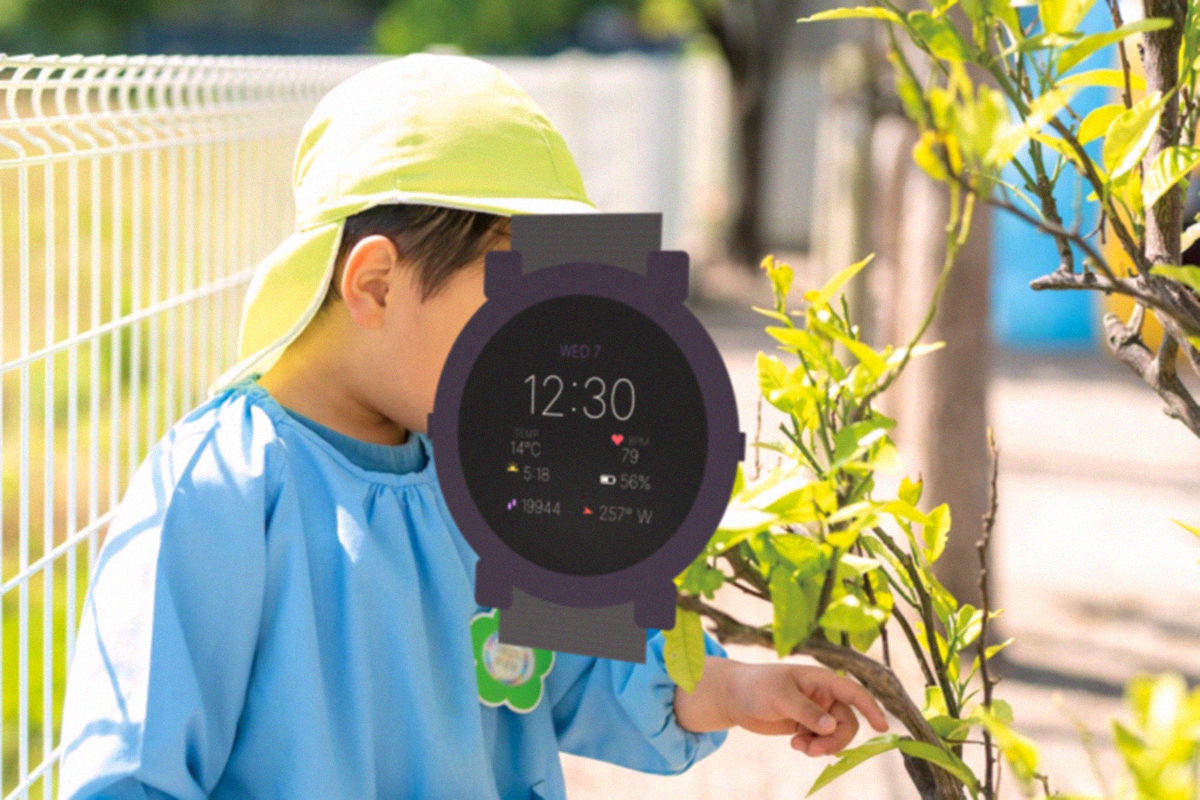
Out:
12 h 30 min
